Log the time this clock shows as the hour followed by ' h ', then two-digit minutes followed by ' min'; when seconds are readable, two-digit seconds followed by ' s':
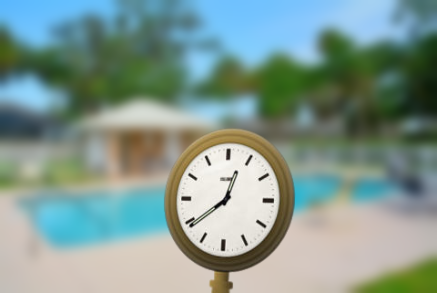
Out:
12 h 39 min
